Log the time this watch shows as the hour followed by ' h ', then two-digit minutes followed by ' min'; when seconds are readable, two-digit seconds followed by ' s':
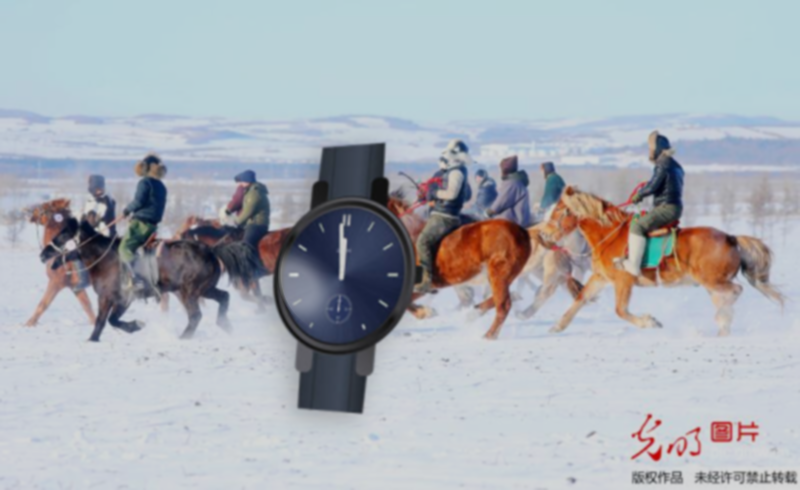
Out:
11 h 59 min
